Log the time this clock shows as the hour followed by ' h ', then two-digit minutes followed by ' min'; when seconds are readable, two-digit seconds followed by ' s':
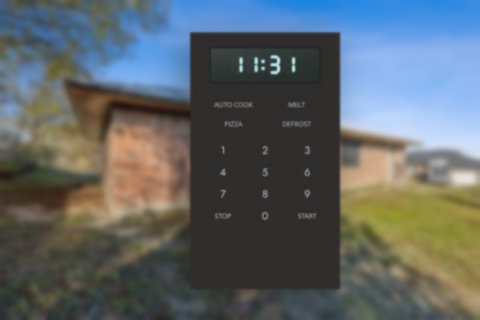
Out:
11 h 31 min
